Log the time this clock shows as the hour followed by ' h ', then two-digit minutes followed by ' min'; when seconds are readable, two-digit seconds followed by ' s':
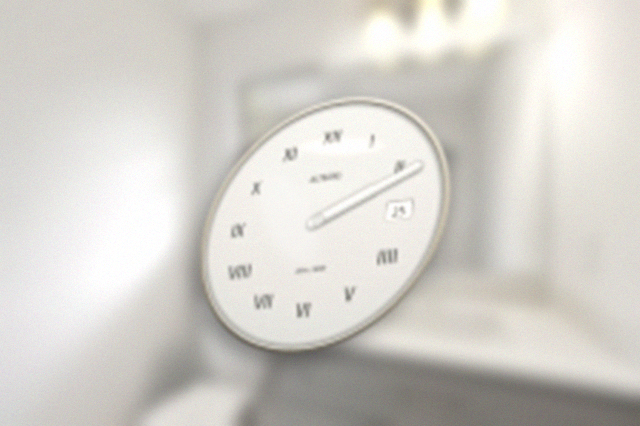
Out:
2 h 11 min
